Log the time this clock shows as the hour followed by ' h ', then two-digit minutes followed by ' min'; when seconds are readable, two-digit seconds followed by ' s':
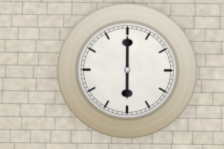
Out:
6 h 00 min
